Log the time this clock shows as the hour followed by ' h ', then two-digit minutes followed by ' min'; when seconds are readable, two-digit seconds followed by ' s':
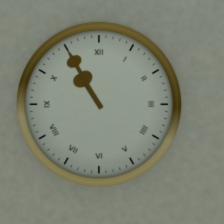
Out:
10 h 55 min
